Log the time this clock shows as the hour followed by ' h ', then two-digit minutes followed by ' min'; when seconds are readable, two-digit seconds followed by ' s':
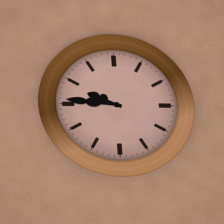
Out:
9 h 46 min
